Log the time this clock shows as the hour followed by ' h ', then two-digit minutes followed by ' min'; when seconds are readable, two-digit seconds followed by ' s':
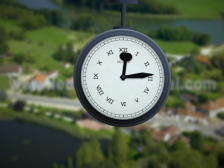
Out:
12 h 14 min
